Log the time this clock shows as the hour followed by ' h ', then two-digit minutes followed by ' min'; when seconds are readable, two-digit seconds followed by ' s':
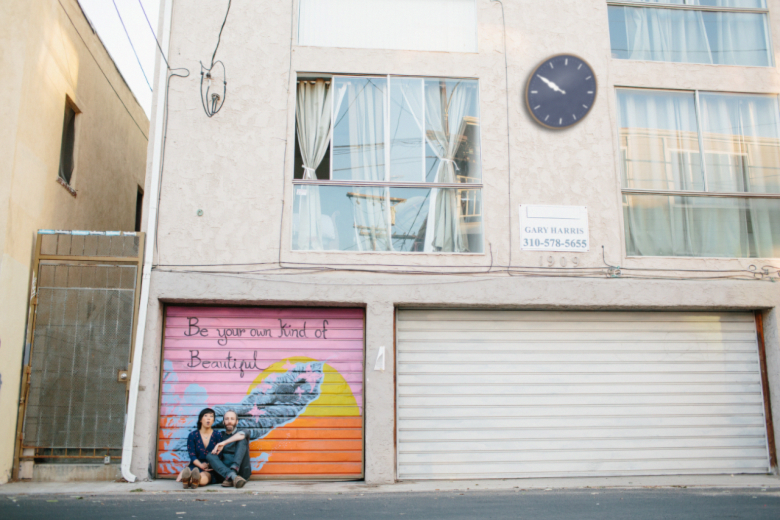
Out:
9 h 50 min
